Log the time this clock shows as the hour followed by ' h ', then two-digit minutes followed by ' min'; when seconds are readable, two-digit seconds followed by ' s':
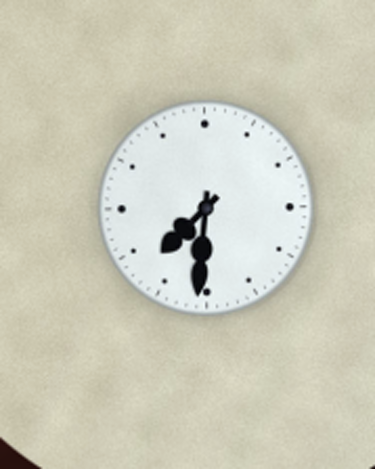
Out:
7 h 31 min
